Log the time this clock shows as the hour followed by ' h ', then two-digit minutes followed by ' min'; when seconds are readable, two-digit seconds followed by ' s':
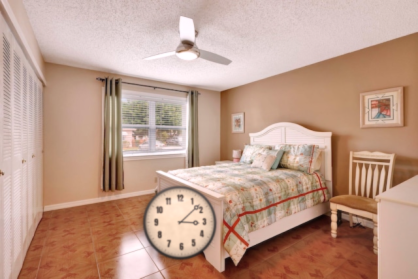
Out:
3 h 08 min
